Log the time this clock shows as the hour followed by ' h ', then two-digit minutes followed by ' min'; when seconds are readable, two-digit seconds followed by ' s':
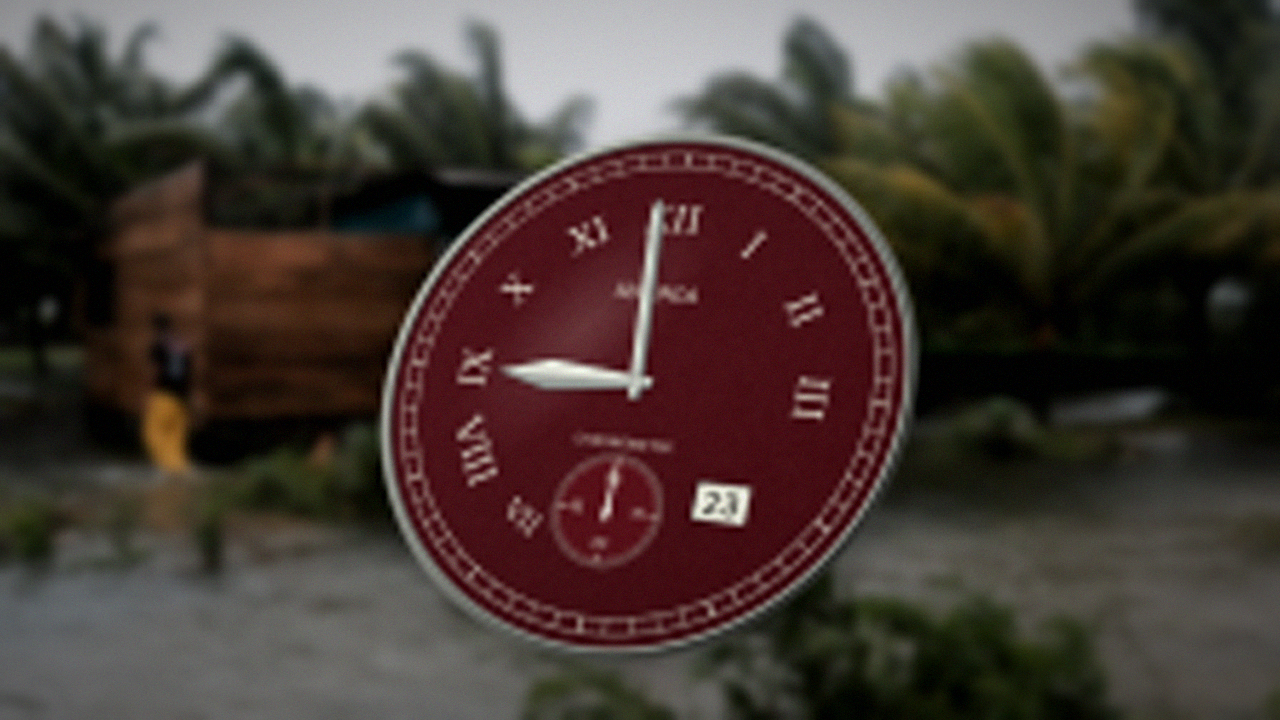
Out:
8 h 59 min
